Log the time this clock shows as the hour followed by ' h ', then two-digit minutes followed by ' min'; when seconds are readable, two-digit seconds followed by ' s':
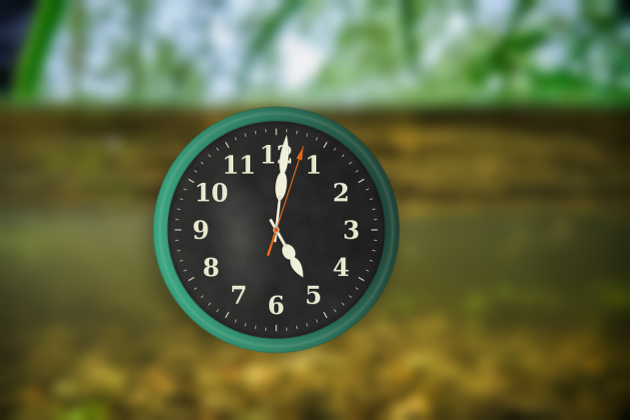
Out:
5 h 01 min 03 s
